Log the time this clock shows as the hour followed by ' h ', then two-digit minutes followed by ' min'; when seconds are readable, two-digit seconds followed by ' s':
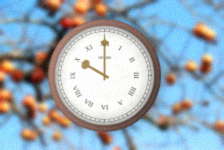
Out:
10 h 00 min
